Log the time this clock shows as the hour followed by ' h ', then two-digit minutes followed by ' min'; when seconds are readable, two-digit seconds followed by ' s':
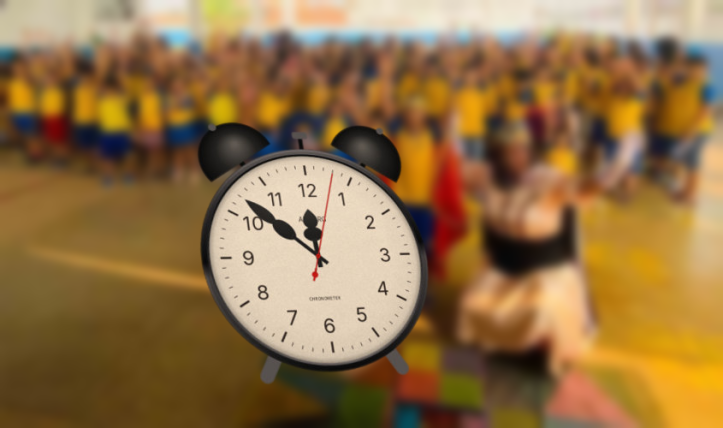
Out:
11 h 52 min 03 s
